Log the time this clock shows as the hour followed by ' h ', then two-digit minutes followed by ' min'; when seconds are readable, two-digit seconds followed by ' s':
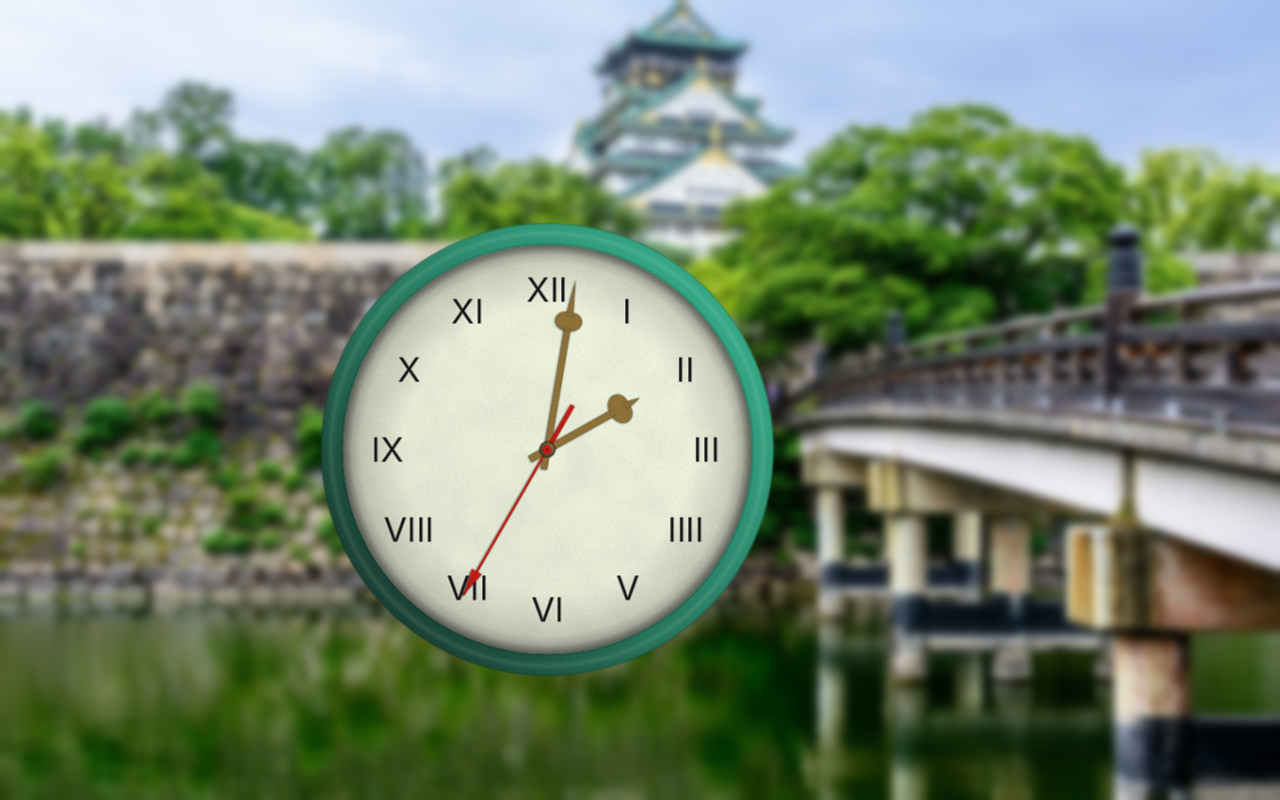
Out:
2 h 01 min 35 s
